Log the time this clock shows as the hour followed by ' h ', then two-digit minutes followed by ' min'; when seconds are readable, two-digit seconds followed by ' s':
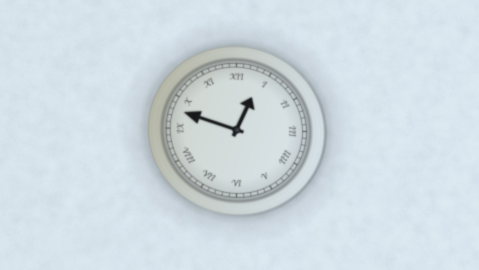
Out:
12 h 48 min
